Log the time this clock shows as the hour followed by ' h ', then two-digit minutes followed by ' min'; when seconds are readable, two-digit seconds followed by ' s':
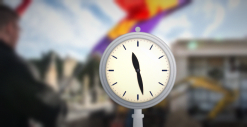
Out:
11 h 28 min
